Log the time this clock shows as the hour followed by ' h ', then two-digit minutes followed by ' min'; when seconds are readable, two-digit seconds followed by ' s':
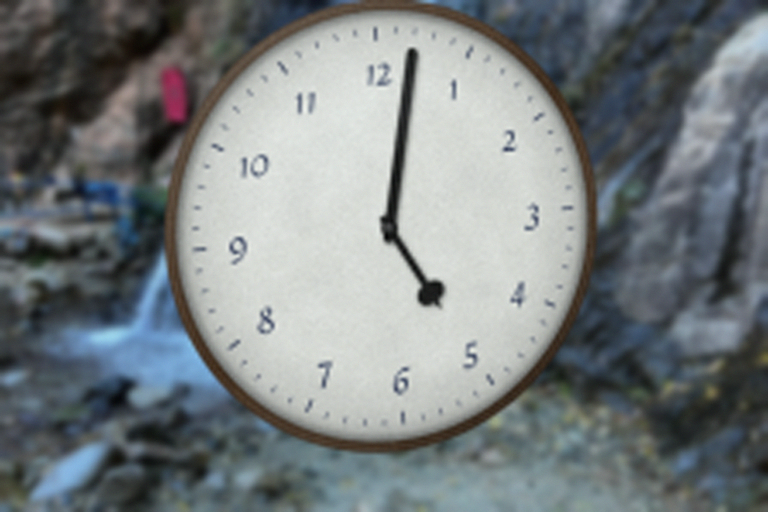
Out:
5 h 02 min
